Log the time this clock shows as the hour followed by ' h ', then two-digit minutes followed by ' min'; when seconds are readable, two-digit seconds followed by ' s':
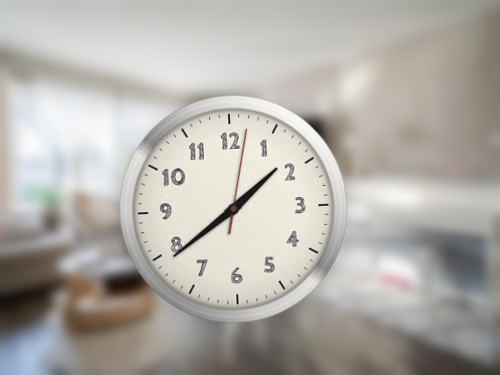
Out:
1 h 39 min 02 s
